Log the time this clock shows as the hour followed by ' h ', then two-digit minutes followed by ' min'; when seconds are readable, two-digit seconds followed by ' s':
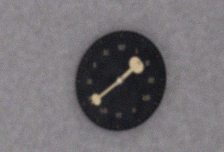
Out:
1 h 39 min
